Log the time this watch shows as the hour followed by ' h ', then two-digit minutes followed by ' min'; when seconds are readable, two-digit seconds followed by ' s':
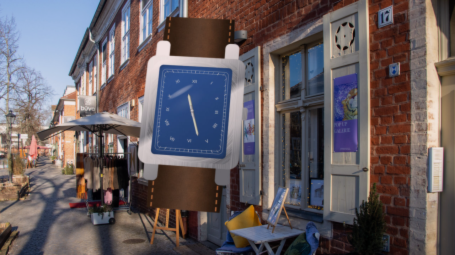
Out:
11 h 27 min
